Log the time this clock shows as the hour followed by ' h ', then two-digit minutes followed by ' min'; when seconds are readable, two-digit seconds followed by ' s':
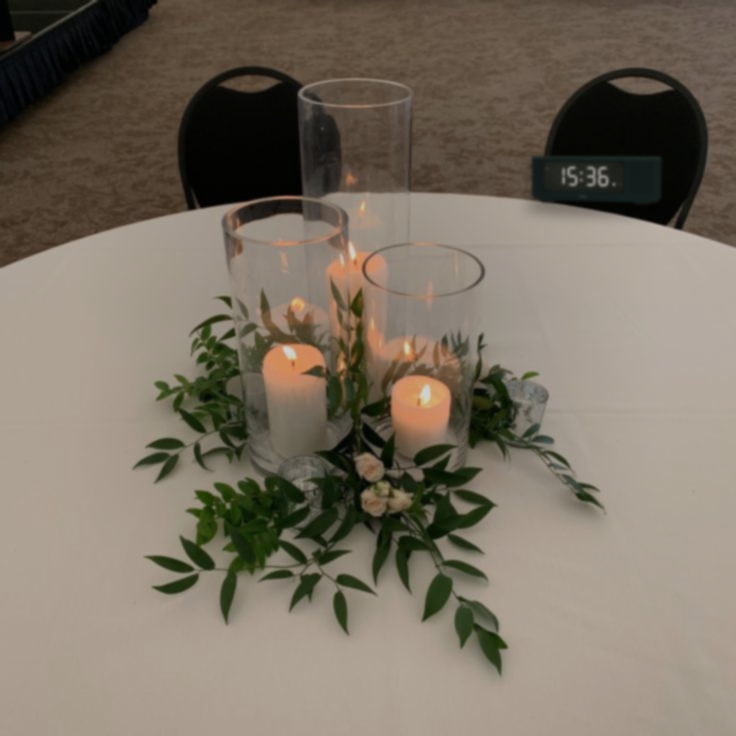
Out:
15 h 36 min
